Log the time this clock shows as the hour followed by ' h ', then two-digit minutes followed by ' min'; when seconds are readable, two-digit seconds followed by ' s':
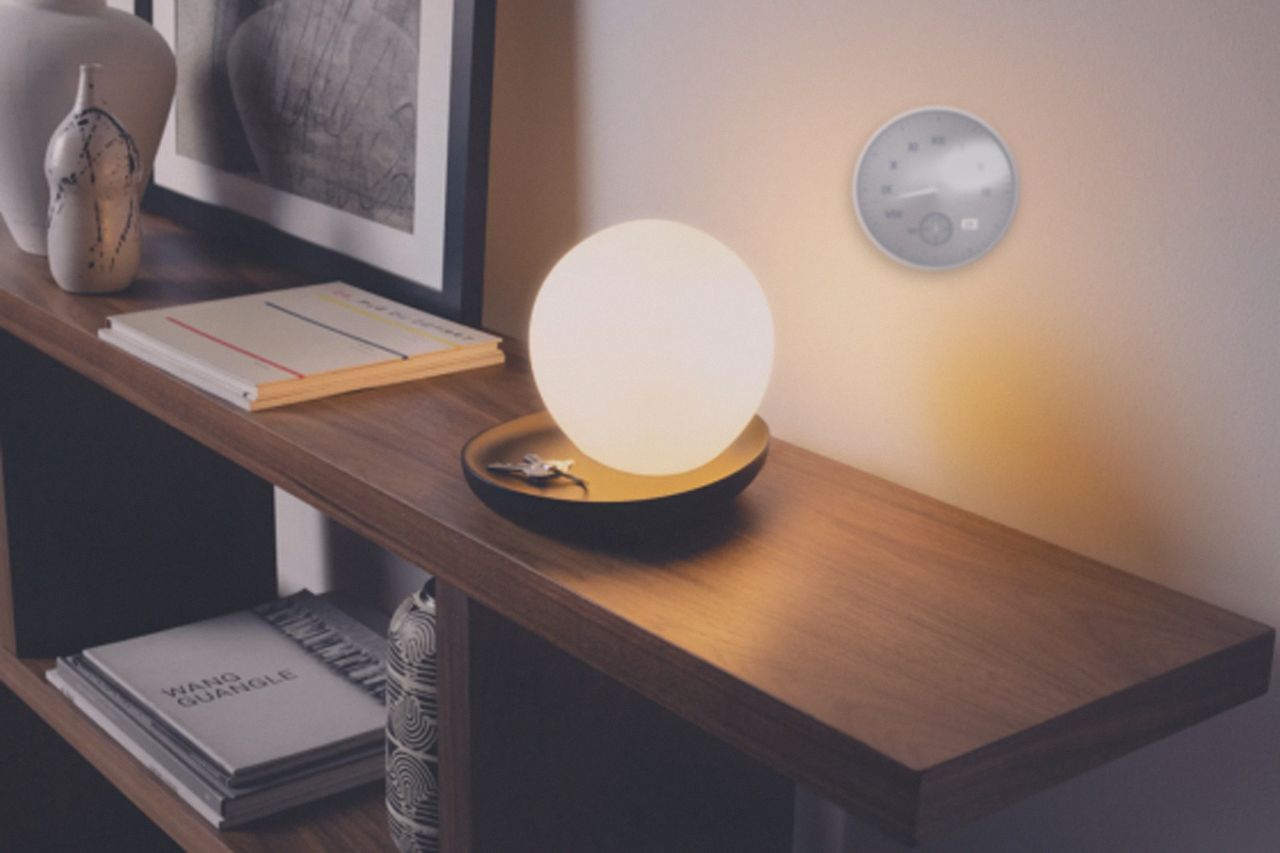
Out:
8 h 43 min
